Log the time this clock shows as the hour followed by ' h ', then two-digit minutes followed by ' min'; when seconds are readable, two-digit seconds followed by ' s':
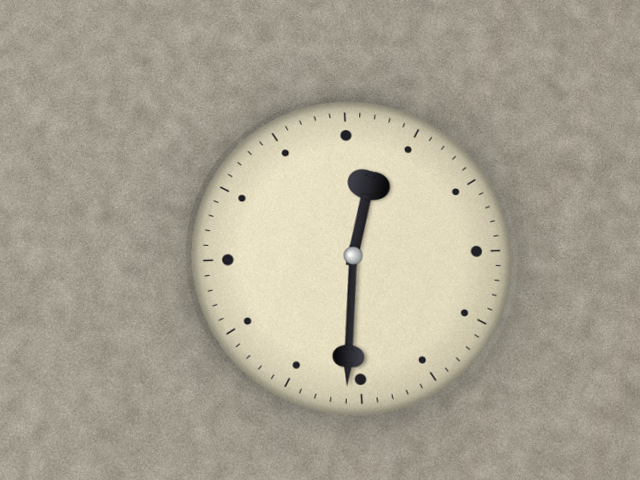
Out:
12 h 31 min
